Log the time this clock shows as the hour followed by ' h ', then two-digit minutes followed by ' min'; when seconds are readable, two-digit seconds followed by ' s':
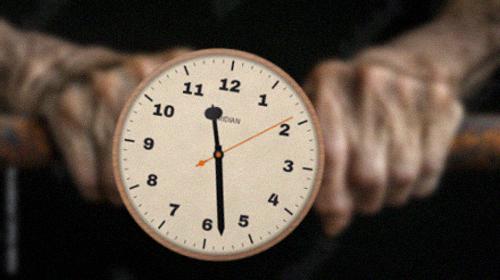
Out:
11 h 28 min 09 s
